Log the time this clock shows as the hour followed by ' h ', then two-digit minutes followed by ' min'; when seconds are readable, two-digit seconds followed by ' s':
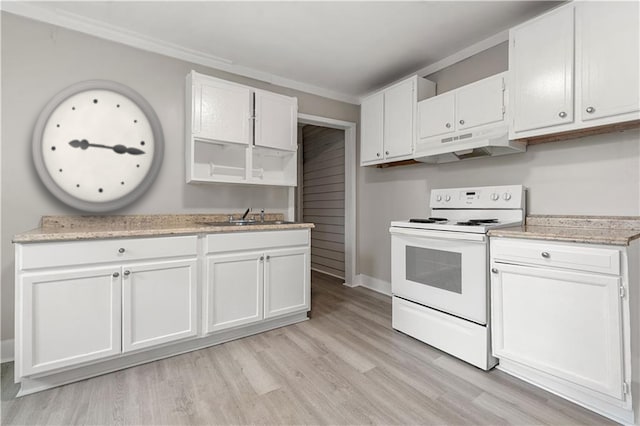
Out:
9 h 17 min
